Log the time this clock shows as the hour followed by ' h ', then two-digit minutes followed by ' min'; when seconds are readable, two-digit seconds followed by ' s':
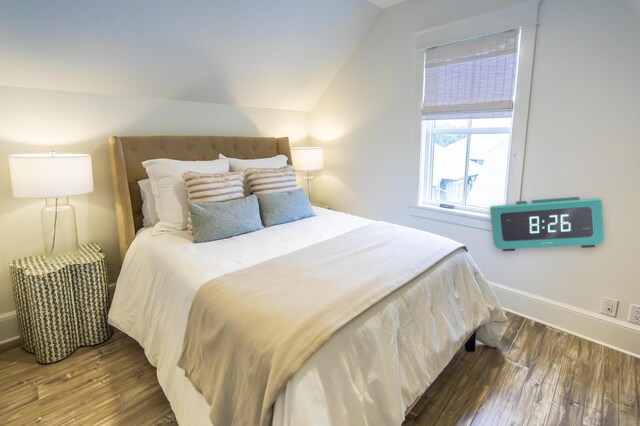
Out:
8 h 26 min
